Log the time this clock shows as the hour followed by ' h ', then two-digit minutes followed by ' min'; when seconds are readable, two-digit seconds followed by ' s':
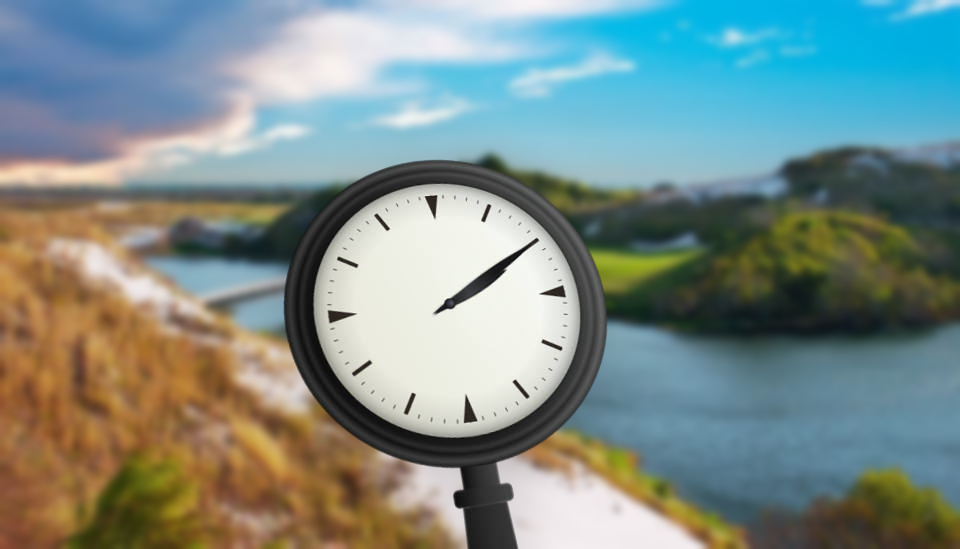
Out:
2 h 10 min
